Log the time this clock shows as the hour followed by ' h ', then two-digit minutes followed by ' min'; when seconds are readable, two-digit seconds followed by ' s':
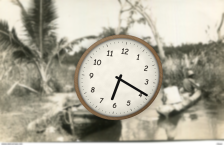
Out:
6 h 19 min
